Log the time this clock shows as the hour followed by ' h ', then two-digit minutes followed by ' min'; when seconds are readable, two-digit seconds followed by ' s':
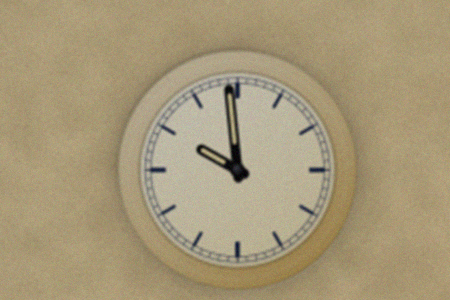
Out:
9 h 59 min
